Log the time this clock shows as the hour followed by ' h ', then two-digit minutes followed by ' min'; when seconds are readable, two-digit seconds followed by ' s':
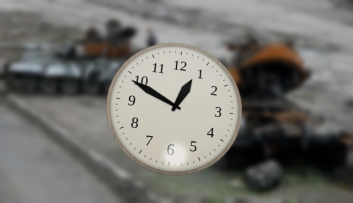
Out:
12 h 49 min
